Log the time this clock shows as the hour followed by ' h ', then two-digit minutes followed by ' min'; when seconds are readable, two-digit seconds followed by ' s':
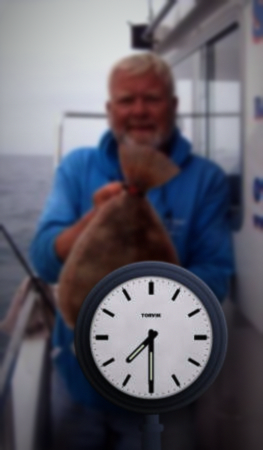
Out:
7 h 30 min
